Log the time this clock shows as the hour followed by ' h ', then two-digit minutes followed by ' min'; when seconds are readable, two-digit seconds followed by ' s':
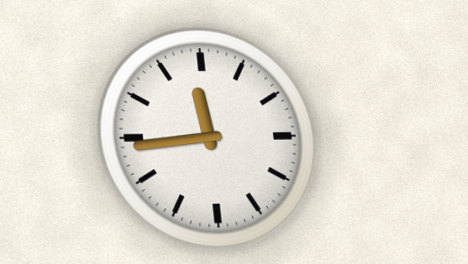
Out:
11 h 44 min
